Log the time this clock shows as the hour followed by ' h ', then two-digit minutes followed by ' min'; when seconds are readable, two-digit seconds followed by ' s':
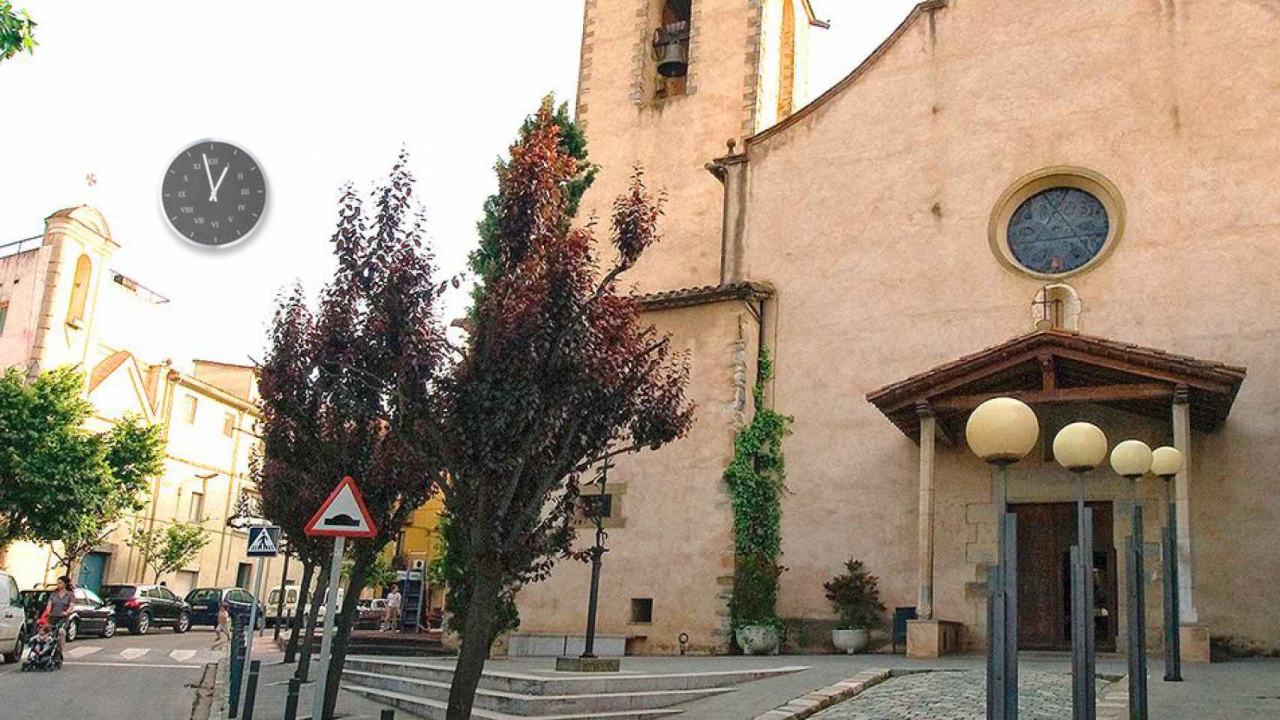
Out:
12 h 58 min
